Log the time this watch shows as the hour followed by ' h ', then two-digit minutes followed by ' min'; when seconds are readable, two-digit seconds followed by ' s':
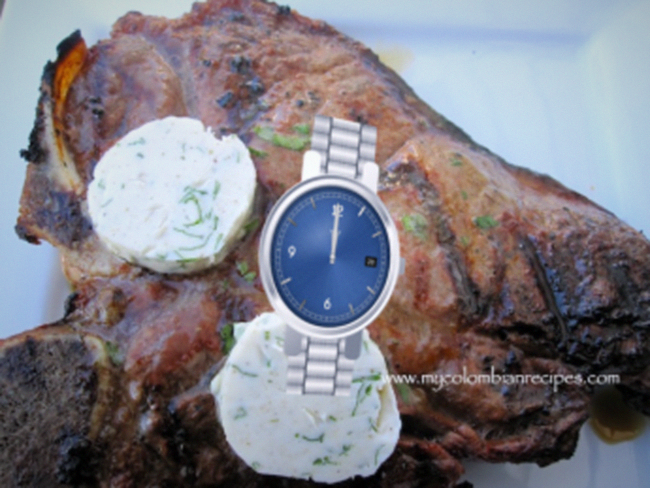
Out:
12 h 00 min
